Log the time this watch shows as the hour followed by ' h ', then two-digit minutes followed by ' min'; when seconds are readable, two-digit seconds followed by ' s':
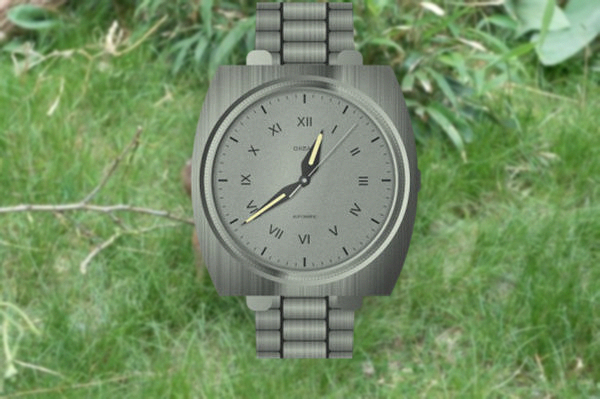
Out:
12 h 39 min 07 s
